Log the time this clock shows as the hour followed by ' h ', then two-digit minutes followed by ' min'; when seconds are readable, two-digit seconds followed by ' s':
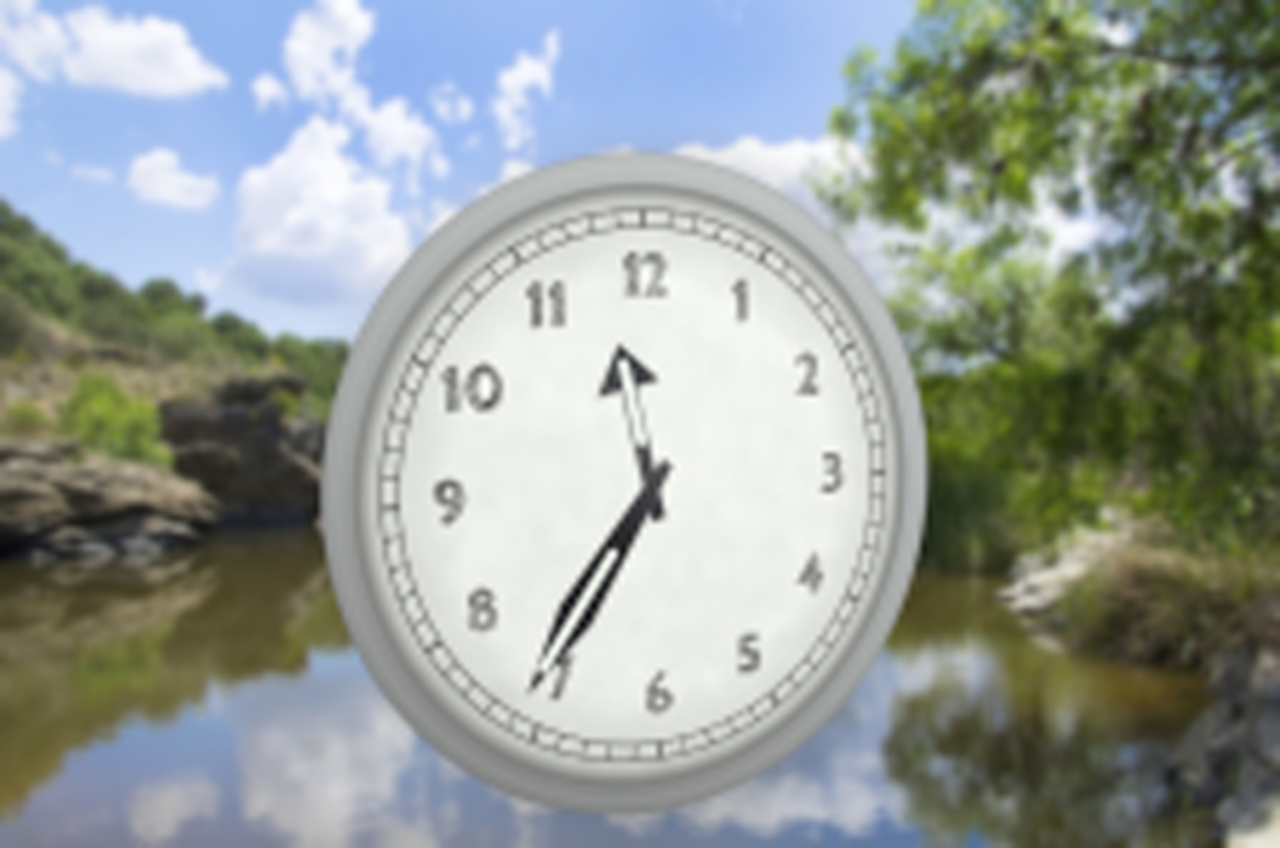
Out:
11 h 36 min
